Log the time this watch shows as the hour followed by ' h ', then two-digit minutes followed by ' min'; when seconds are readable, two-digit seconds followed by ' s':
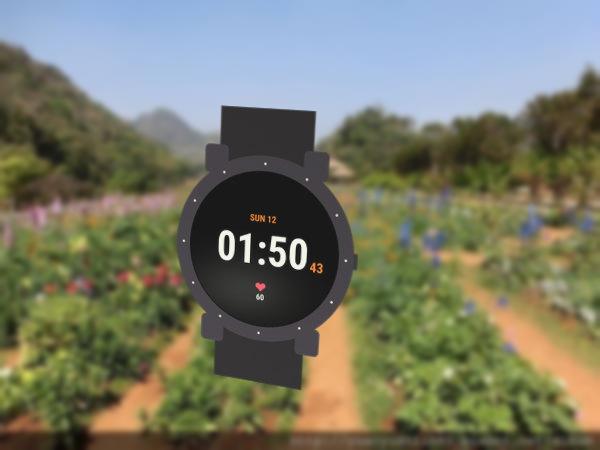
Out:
1 h 50 min 43 s
